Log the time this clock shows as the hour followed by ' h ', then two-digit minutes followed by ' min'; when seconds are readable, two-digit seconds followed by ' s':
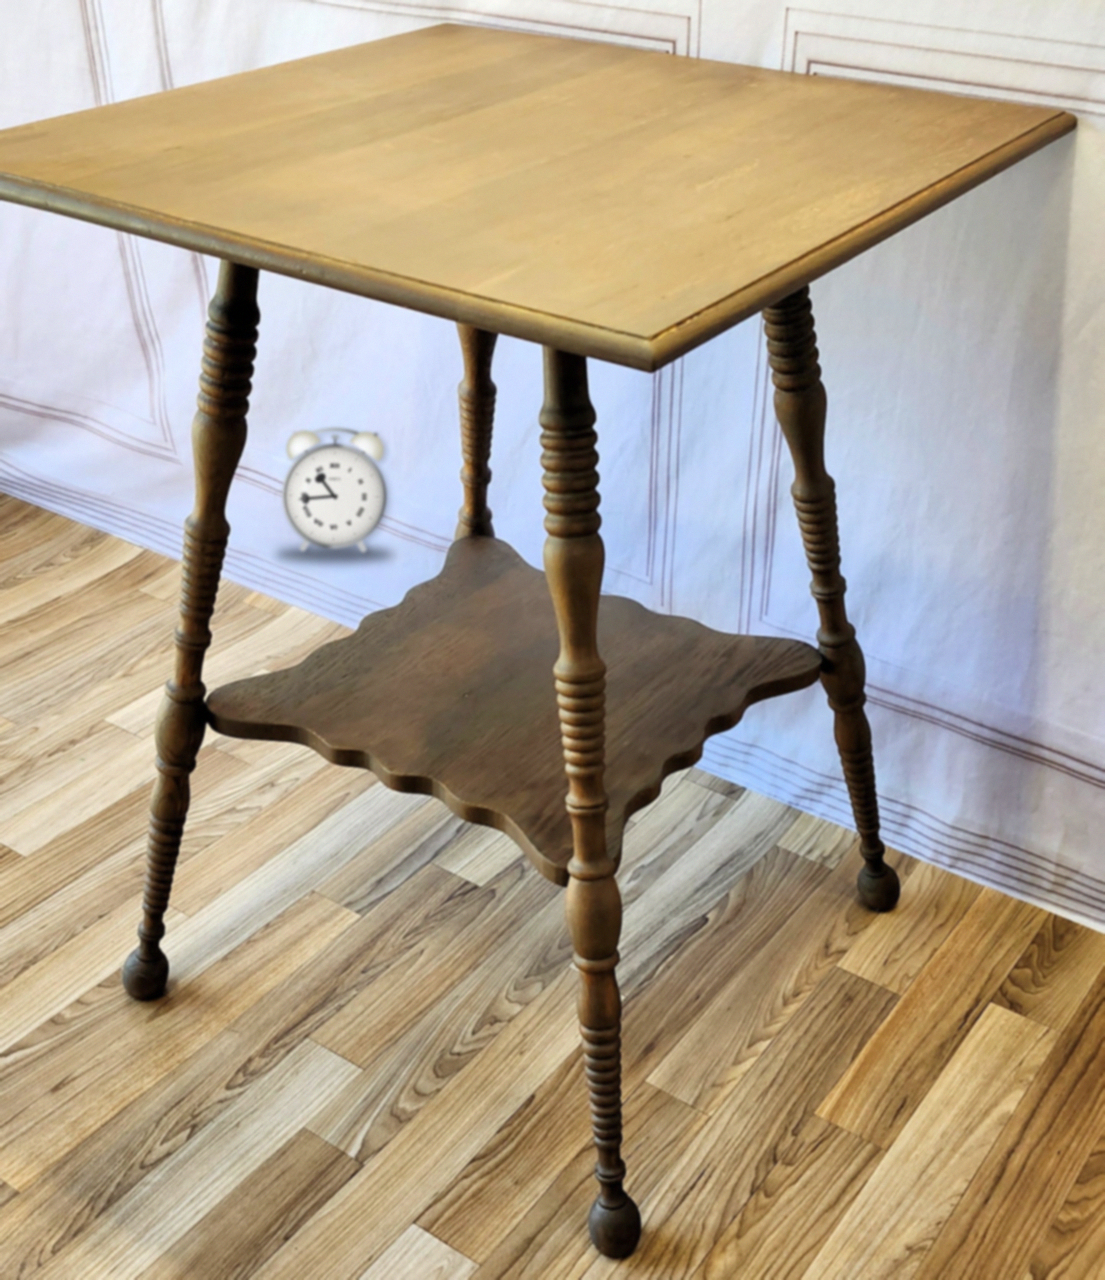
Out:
10 h 44 min
